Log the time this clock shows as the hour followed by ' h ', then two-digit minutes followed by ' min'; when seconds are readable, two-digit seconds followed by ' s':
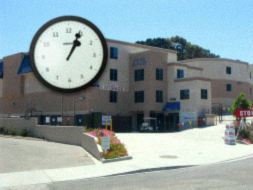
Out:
1 h 04 min
